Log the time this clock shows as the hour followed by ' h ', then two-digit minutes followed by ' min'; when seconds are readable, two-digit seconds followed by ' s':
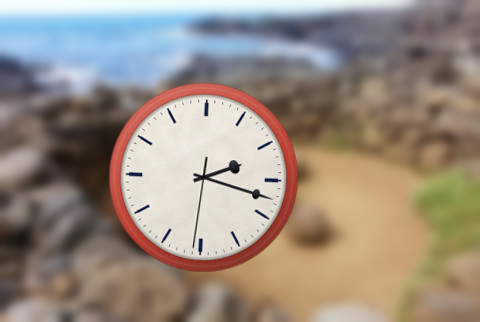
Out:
2 h 17 min 31 s
